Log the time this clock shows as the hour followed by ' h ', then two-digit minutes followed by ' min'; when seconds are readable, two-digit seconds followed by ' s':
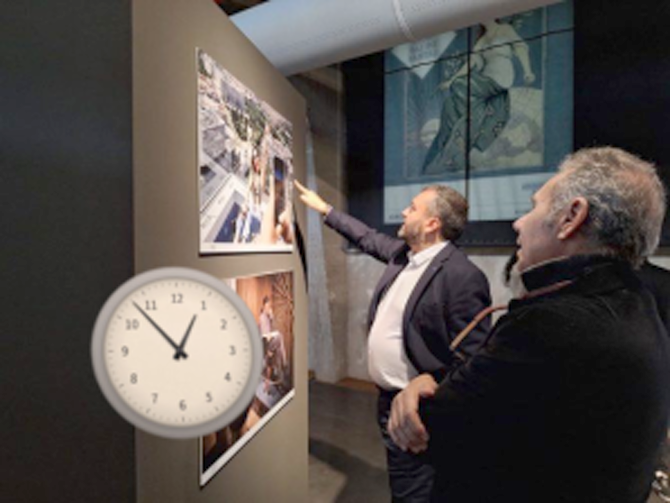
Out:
12 h 53 min
